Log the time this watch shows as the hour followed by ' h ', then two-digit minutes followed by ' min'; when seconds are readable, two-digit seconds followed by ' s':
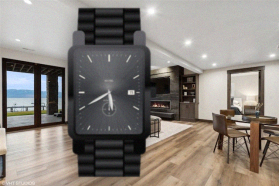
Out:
5 h 40 min
